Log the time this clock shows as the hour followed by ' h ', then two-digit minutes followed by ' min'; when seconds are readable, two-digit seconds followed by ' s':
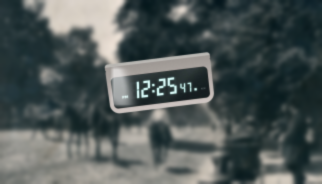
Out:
12 h 25 min 47 s
